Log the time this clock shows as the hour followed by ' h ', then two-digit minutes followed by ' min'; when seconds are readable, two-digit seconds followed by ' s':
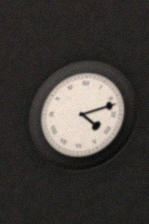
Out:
4 h 12 min
